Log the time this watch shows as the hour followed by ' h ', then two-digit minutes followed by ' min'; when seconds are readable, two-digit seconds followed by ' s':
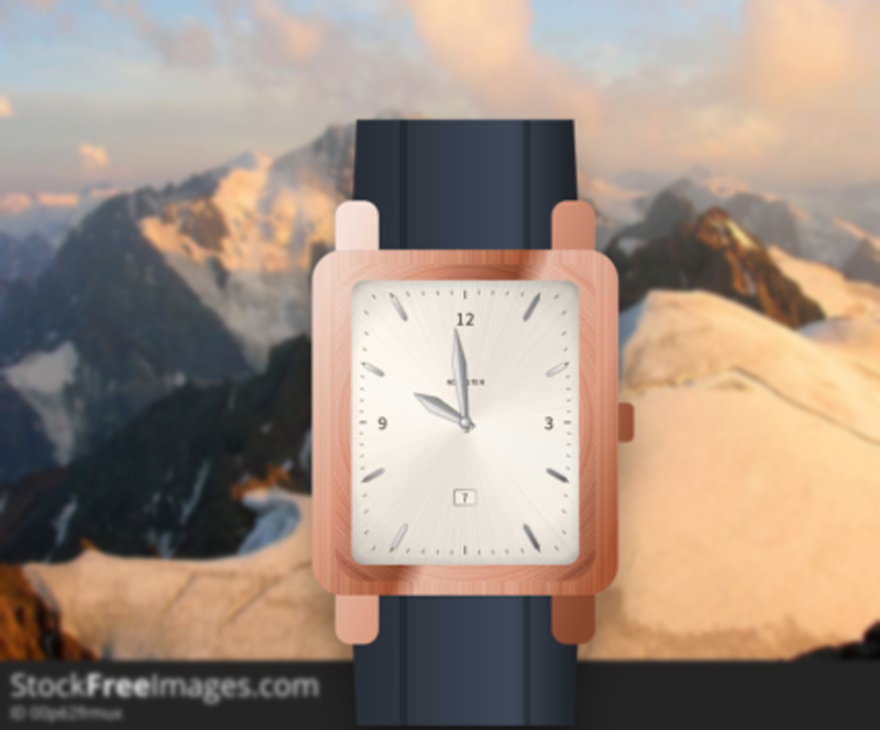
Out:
9 h 59 min
